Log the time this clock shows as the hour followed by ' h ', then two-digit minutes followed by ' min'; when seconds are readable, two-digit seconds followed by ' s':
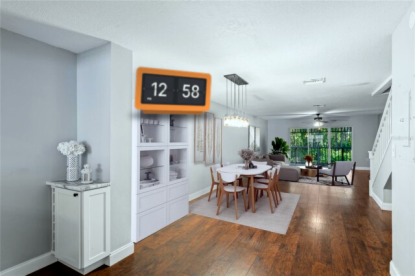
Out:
12 h 58 min
